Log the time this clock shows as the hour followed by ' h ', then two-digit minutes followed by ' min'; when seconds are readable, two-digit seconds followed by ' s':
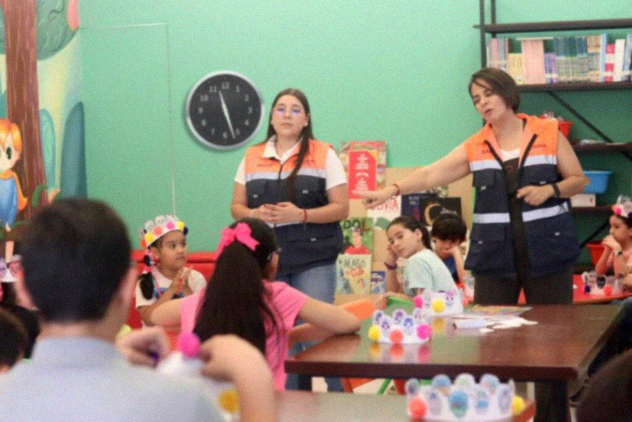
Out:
11 h 27 min
